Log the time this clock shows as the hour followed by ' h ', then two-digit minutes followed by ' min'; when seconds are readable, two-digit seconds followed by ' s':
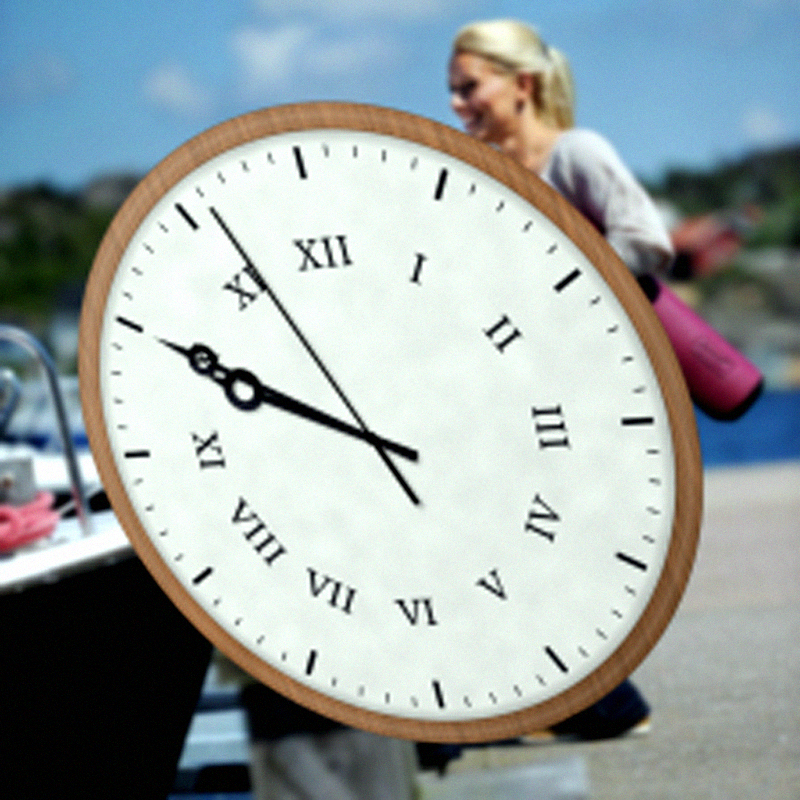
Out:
9 h 49 min 56 s
